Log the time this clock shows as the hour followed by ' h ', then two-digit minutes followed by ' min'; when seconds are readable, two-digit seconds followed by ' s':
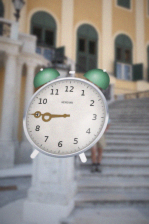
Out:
8 h 45 min
